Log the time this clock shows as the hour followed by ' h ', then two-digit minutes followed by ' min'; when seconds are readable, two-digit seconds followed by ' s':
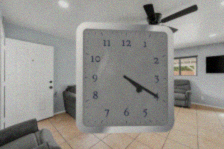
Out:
4 h 20 min
